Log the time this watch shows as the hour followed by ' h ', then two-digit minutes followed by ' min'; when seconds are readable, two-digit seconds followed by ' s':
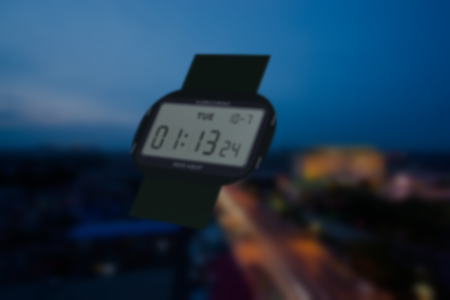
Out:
1 h 13 min 24 s
